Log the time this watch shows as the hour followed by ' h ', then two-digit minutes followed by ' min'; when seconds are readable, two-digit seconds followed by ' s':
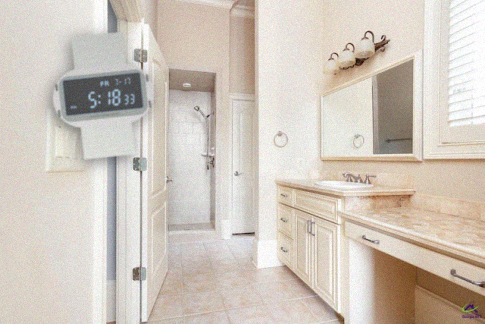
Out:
5 h 18 min 33 s
